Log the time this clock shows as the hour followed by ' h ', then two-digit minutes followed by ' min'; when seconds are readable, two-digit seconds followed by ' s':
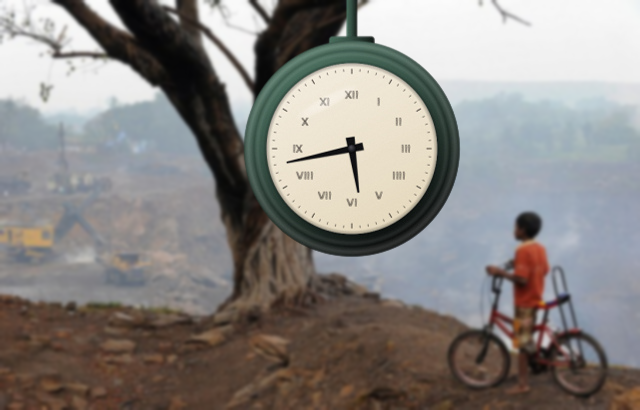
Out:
5 h 43 min
